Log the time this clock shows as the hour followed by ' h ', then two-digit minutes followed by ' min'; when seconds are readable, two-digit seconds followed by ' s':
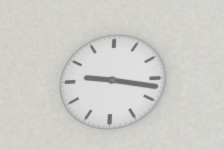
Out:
9 h 17 min
